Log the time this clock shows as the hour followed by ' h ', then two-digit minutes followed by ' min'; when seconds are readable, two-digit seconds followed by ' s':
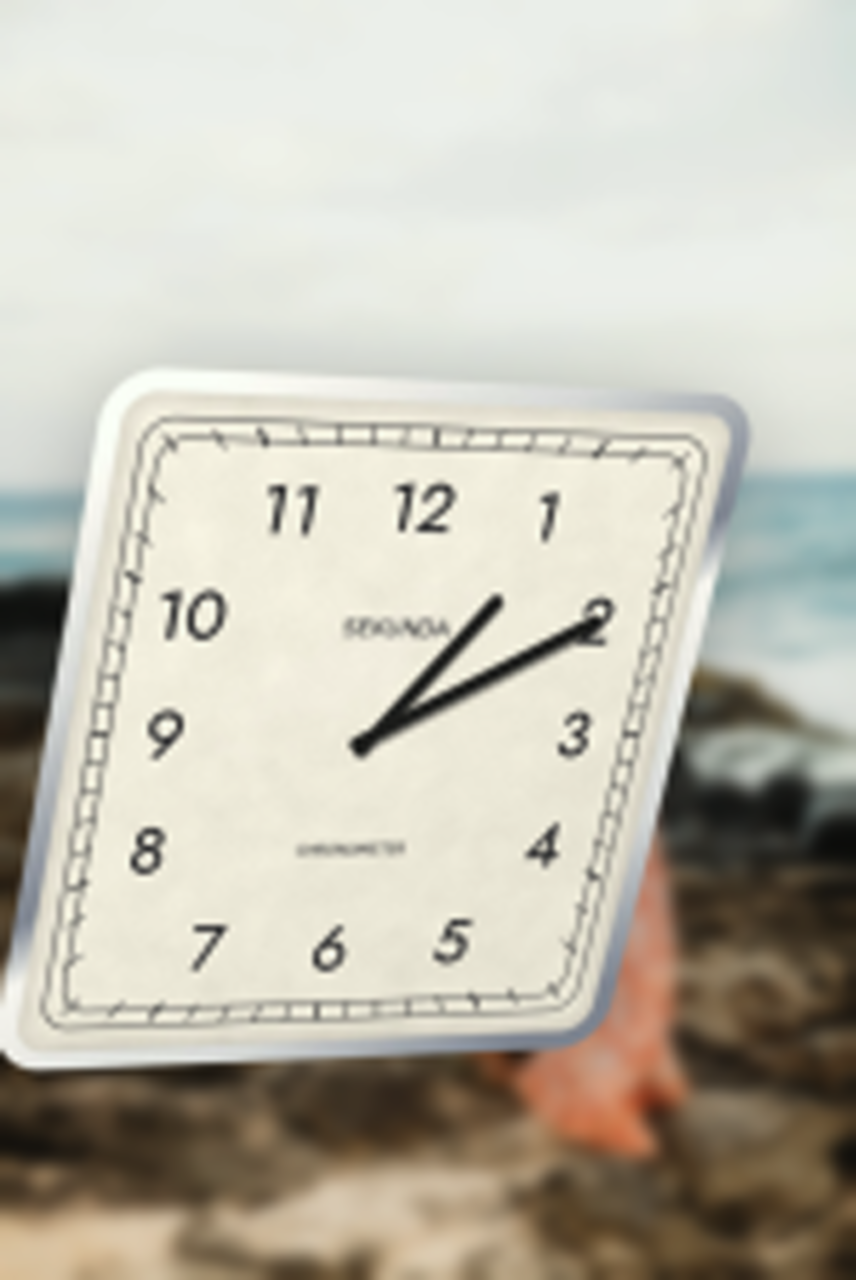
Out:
1 h 10 min
